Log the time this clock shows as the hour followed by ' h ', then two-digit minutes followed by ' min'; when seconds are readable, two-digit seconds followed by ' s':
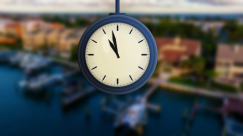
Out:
10 h 58 min
